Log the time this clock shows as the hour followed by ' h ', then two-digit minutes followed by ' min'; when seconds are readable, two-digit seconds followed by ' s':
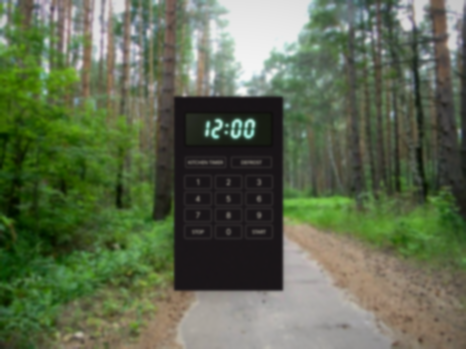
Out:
12 h 00 min
